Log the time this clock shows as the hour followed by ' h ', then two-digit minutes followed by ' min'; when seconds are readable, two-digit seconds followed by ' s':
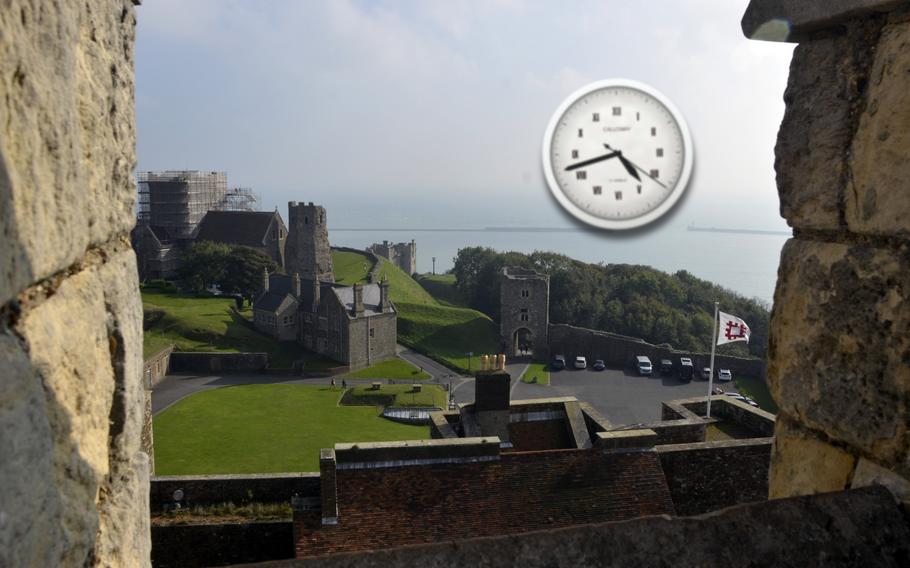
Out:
4 h 42 min 21 s
